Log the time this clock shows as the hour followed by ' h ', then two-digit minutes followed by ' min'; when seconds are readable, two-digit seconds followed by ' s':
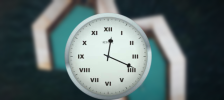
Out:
12 h 19 min
